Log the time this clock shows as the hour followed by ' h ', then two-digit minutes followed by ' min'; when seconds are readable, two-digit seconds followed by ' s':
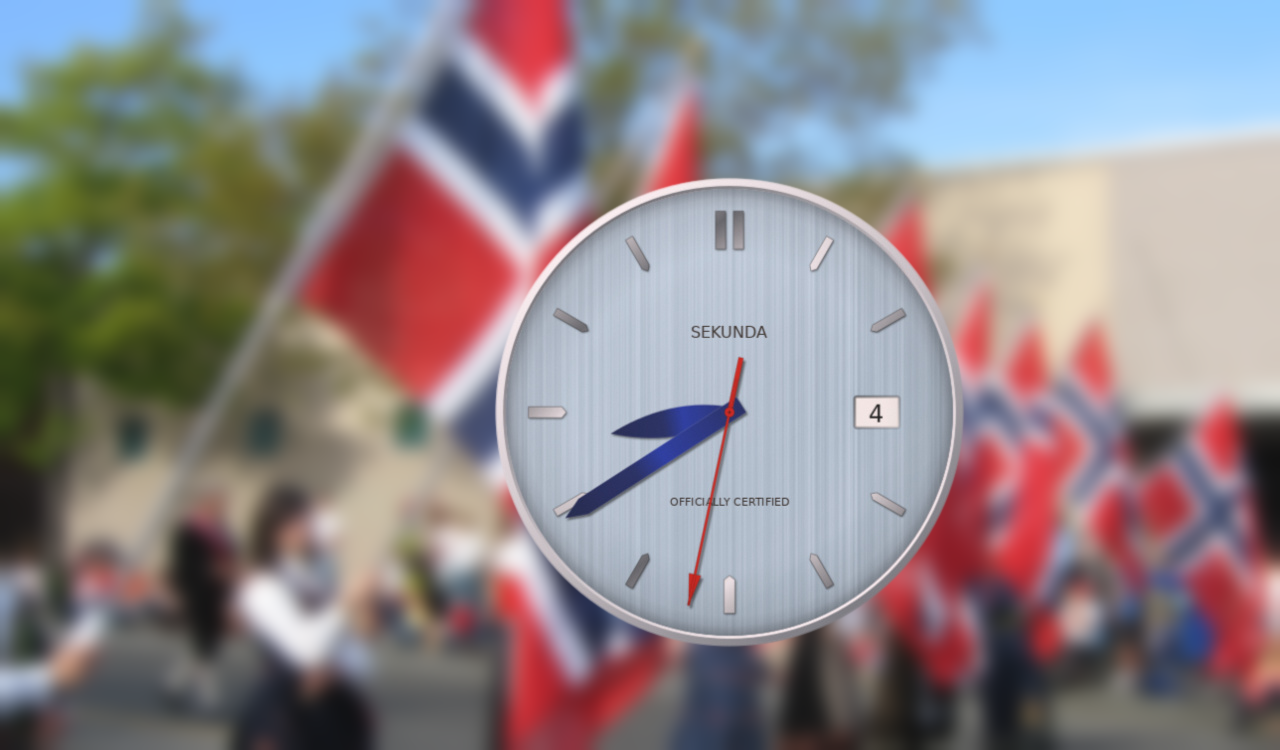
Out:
8 h 39 min 32 s
